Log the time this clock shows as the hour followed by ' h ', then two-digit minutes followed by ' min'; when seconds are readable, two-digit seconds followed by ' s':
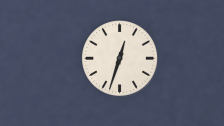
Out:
12 h 33 min
